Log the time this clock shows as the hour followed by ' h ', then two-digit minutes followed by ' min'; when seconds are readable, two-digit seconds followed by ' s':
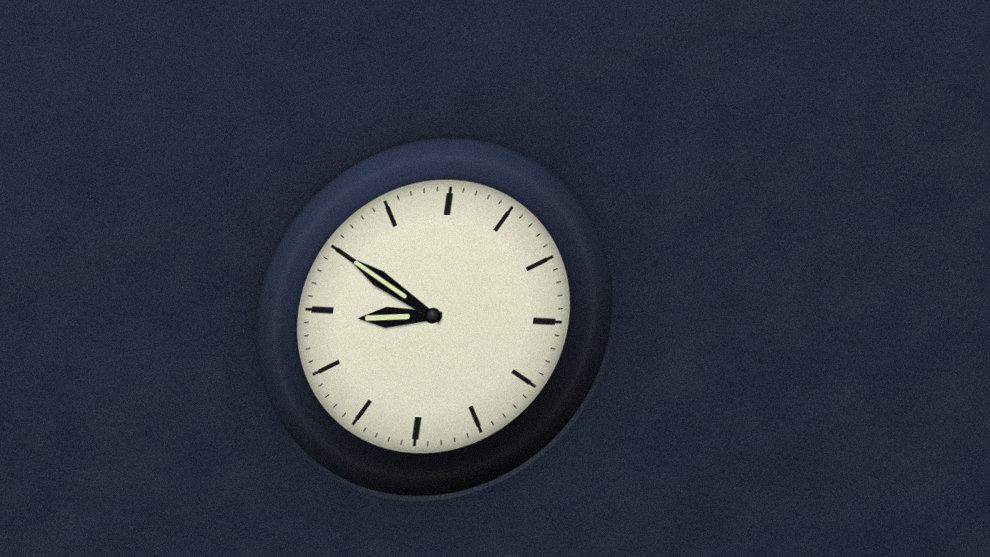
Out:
8 h 50 min
